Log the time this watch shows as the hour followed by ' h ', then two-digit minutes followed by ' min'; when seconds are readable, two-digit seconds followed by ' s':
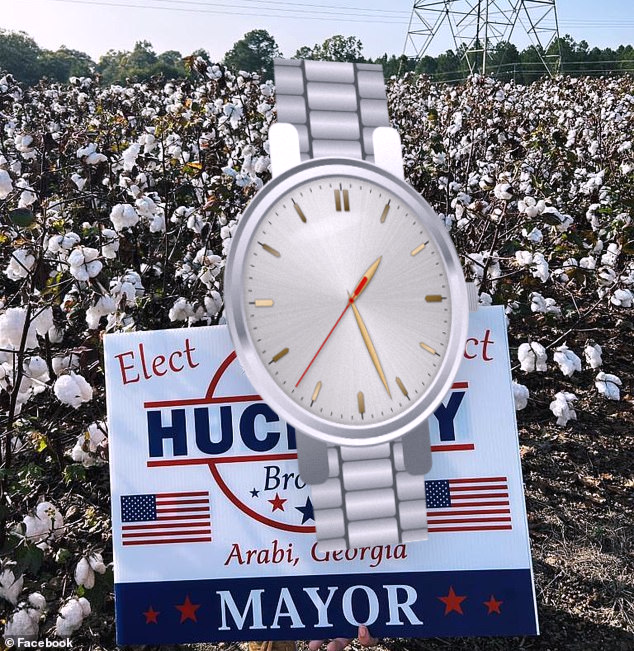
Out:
1 h 26 min 37 s
